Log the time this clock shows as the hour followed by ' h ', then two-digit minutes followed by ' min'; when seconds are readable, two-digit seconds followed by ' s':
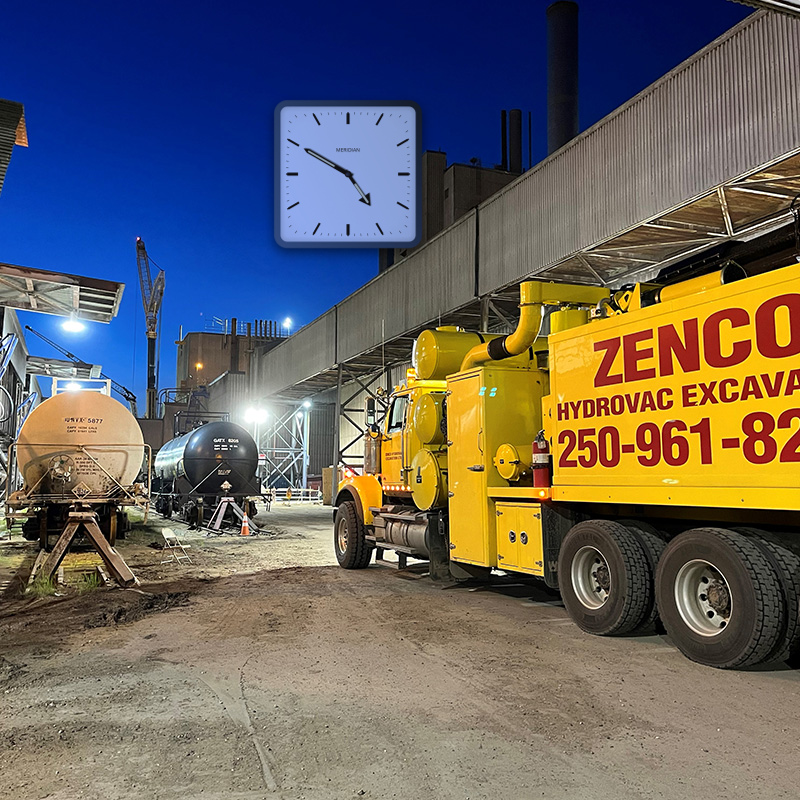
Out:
4 h 50 min
